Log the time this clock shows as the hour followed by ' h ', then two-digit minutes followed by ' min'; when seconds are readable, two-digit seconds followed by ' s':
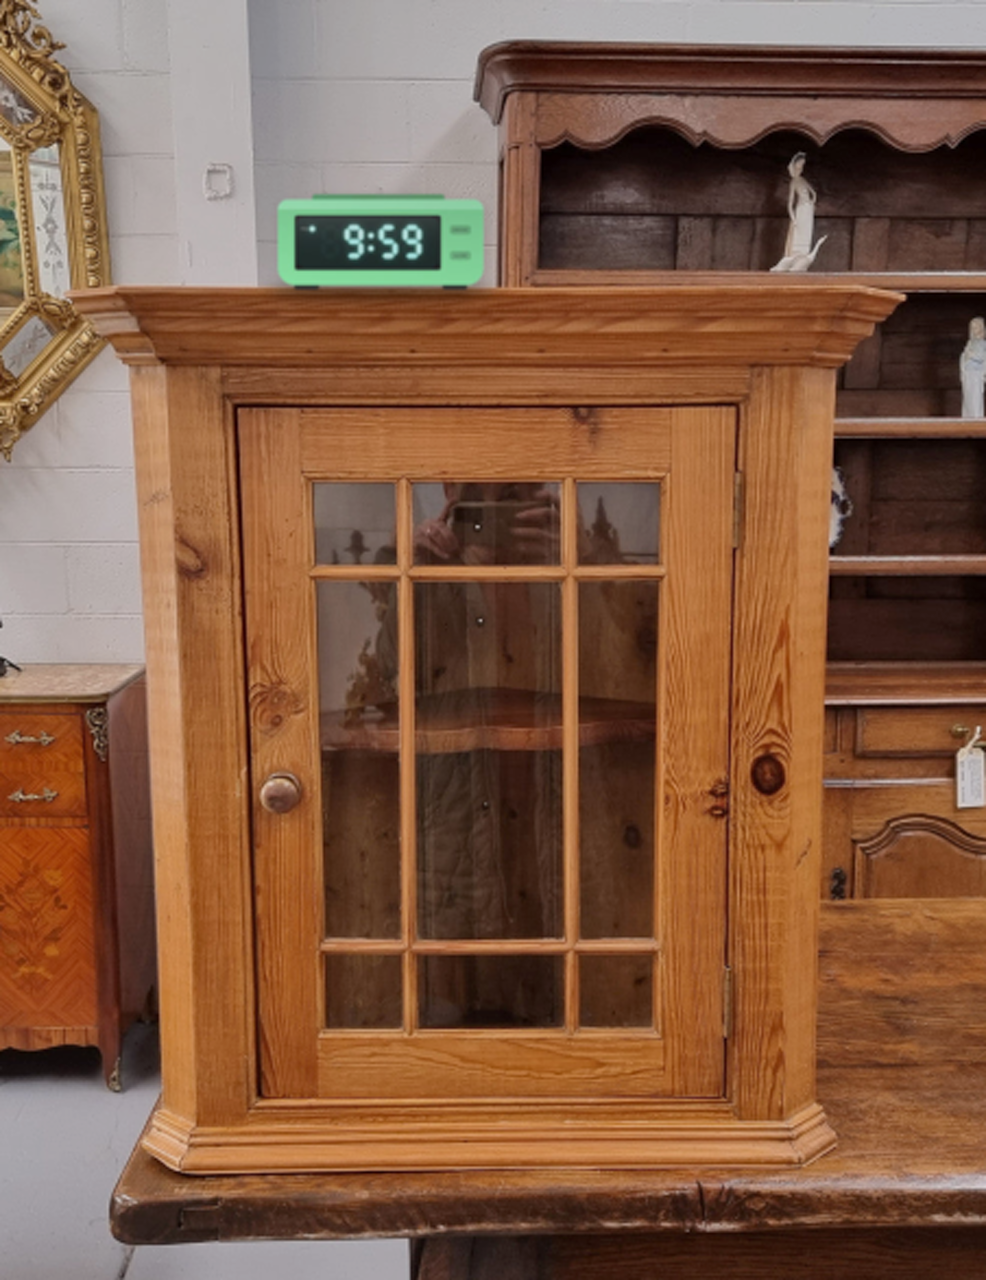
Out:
9 h 59 min
